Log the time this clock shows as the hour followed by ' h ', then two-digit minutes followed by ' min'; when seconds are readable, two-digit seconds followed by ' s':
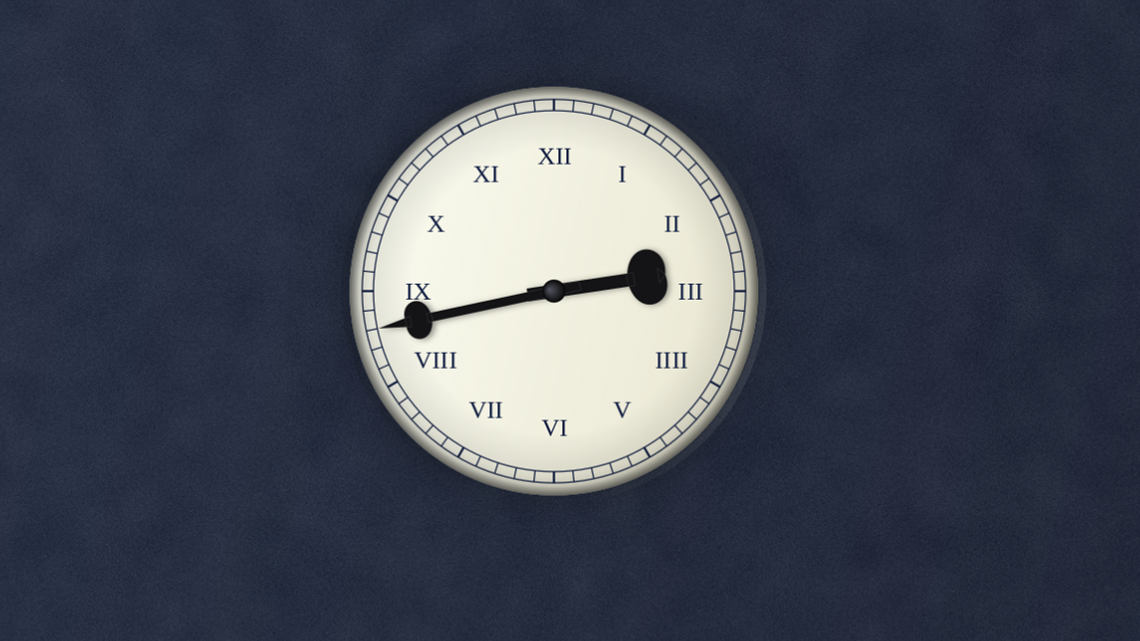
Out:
2 h 43 min
